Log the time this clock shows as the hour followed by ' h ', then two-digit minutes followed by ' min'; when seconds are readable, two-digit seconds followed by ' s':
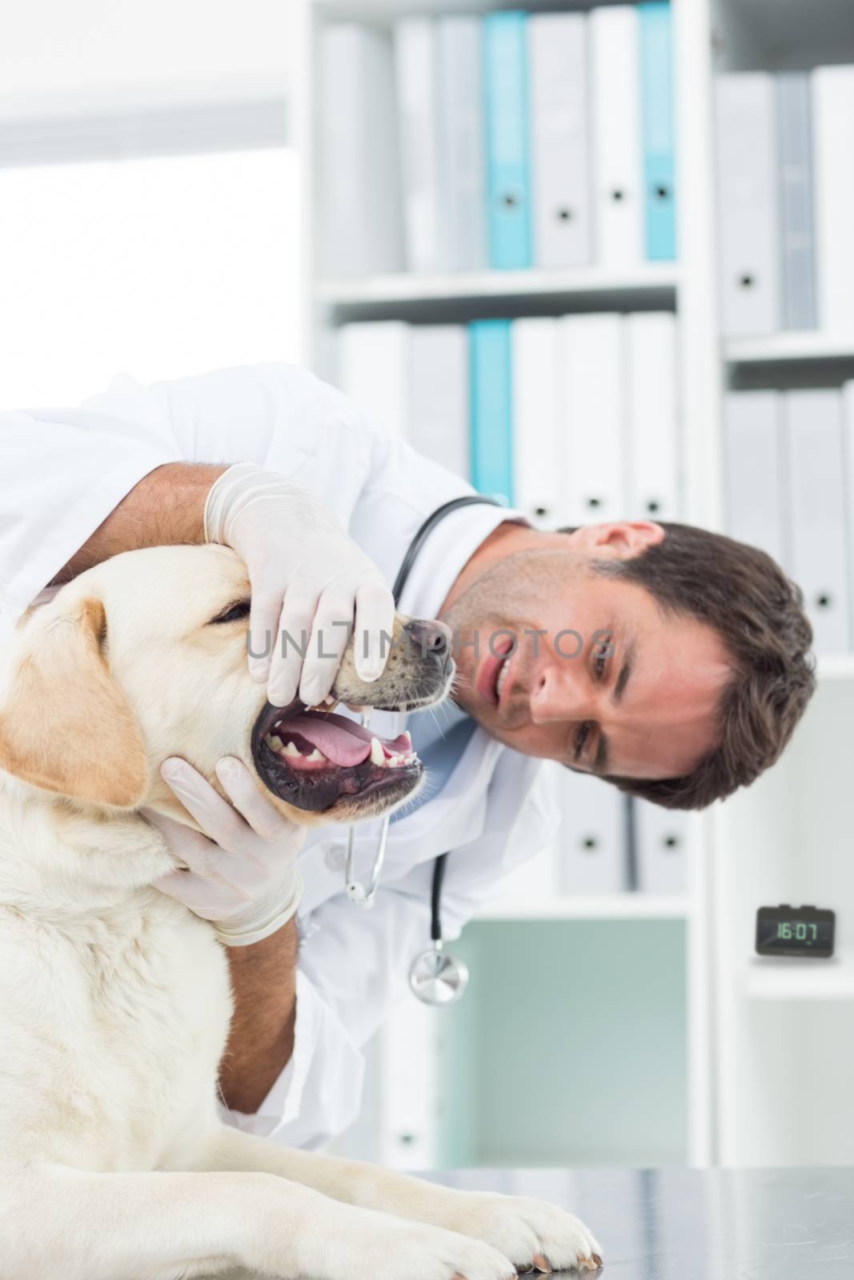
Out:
16 h 07 min
